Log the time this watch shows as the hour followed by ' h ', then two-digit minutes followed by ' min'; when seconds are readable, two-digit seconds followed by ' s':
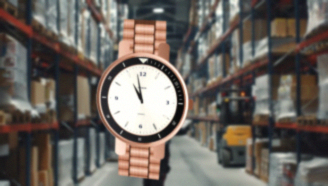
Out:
10 h 58 min
